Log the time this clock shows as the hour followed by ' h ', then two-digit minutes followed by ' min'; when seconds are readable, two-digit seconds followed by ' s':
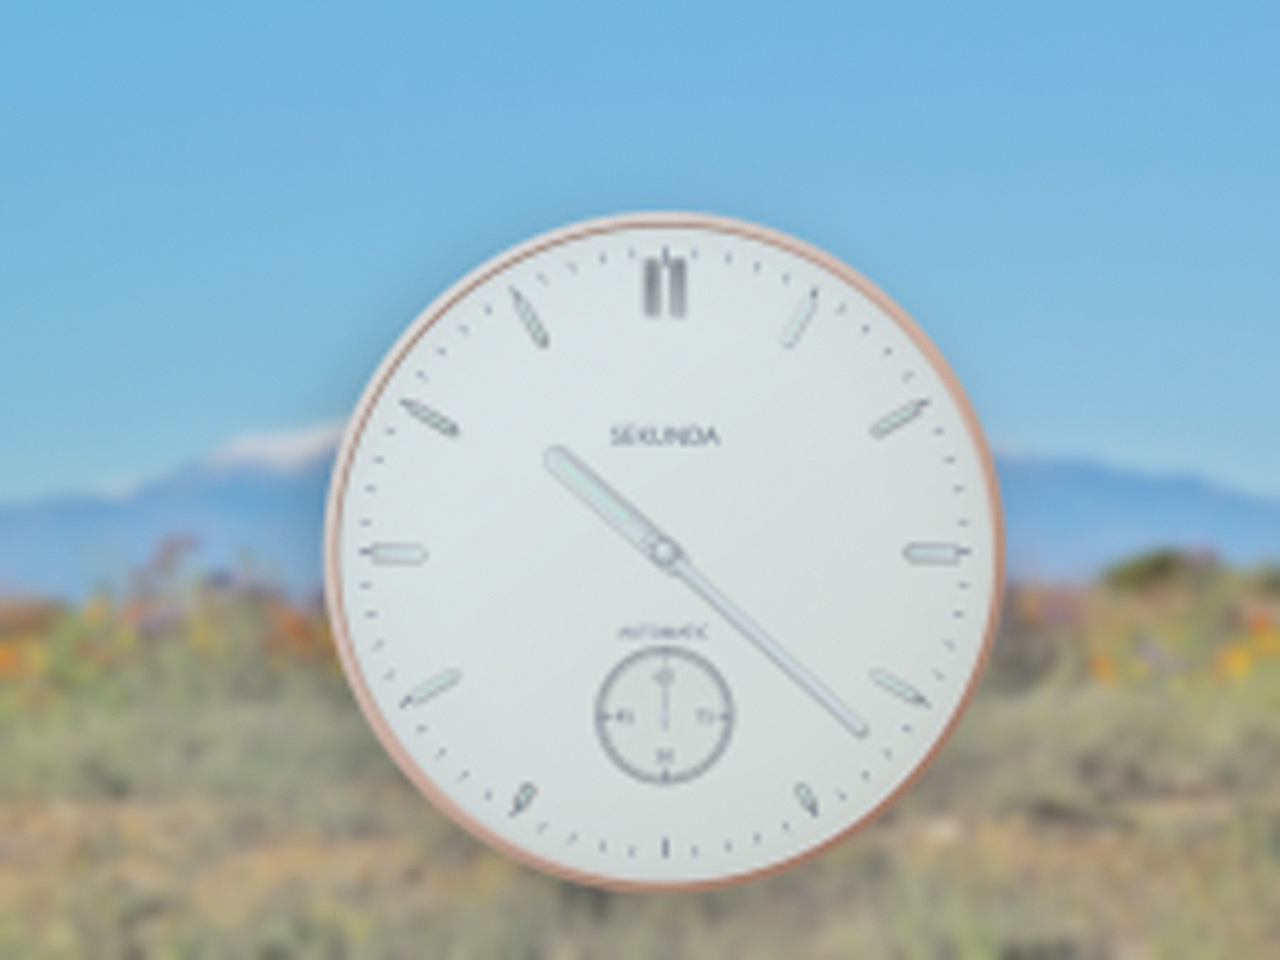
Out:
10 h 22 min
